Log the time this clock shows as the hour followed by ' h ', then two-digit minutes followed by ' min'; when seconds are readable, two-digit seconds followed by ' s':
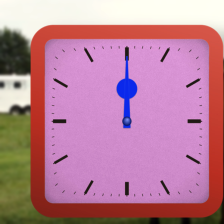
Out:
12 h 00 min
